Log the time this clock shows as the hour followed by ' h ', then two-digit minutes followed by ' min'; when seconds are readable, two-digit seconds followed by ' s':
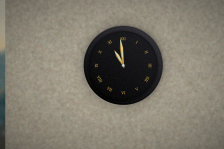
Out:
10 h 59 min
